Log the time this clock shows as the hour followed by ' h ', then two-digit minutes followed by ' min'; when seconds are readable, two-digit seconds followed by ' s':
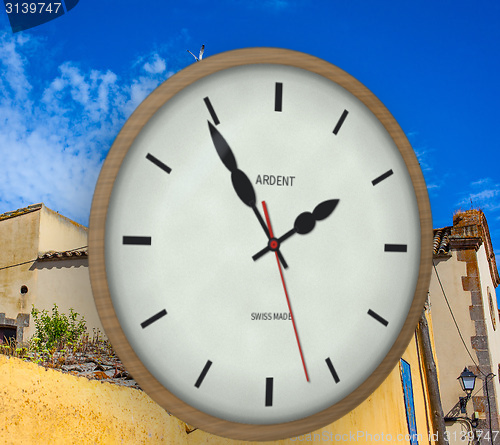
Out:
1 h 54 min 27 s
